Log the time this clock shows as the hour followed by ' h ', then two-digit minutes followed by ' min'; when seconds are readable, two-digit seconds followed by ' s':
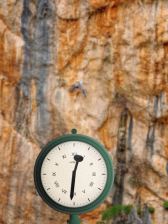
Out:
12 h 31 min
